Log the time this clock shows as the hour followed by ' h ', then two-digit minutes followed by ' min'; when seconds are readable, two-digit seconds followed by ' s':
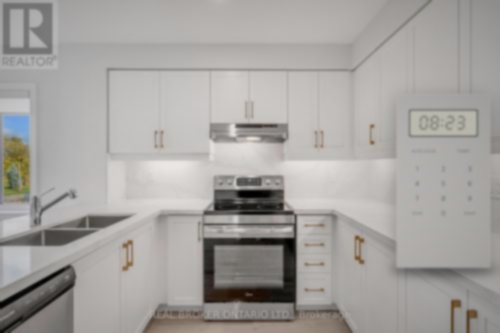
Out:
8 h 23 min
